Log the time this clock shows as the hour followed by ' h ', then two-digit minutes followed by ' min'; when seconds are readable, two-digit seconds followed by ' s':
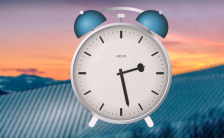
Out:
2 h 28 min
